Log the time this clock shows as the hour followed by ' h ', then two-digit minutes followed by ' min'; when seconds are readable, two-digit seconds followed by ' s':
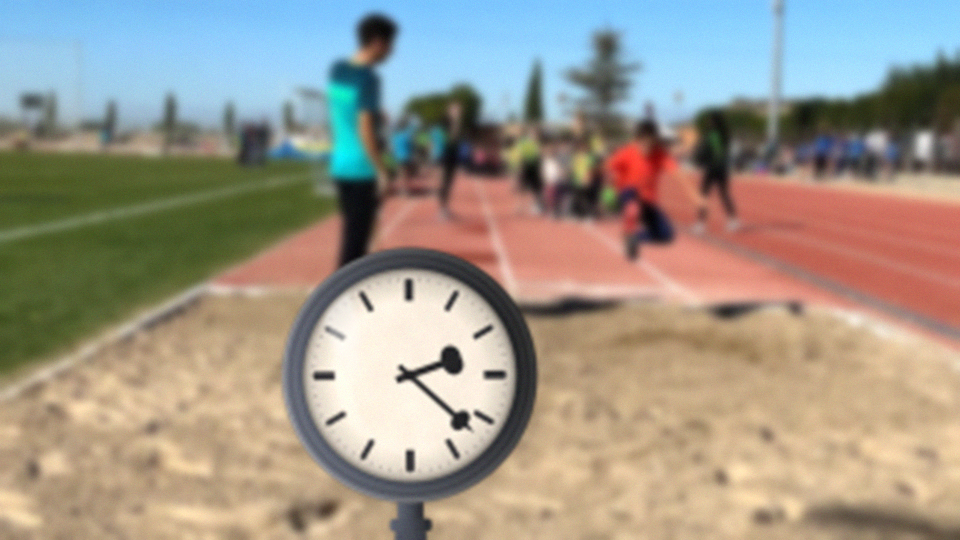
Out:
2 h 22 min
